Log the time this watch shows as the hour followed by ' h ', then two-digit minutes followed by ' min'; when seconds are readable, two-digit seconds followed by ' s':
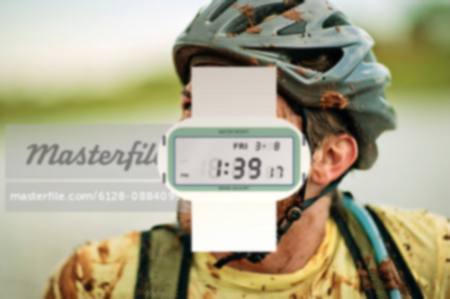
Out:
1 h 39 min 17 s
